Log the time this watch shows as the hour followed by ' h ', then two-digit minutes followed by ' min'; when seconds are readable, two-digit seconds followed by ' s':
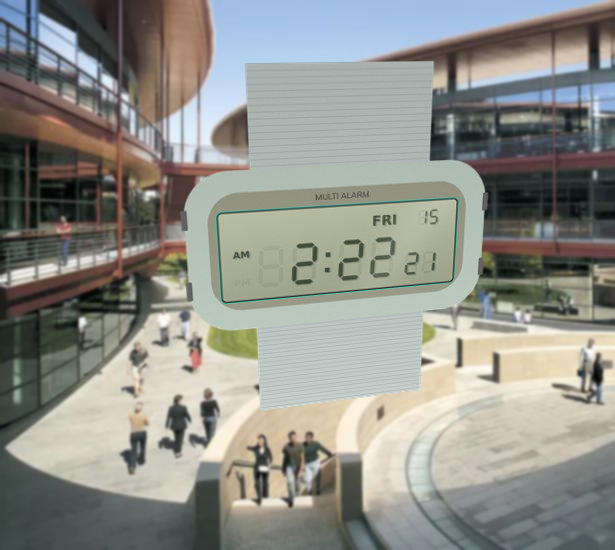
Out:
2 h 22 min 21 s
